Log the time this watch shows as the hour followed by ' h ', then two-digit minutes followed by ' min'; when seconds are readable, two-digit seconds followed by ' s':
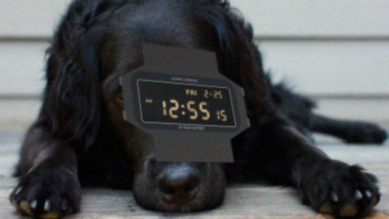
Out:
12 h 55 min 15 s
